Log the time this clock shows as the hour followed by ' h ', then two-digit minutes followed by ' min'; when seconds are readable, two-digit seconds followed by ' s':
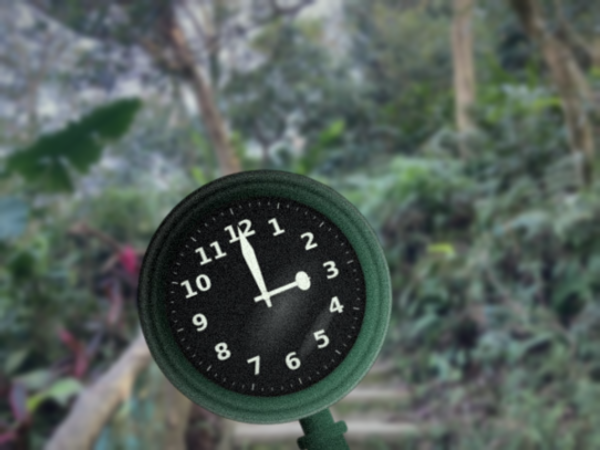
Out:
3 h 00 min
